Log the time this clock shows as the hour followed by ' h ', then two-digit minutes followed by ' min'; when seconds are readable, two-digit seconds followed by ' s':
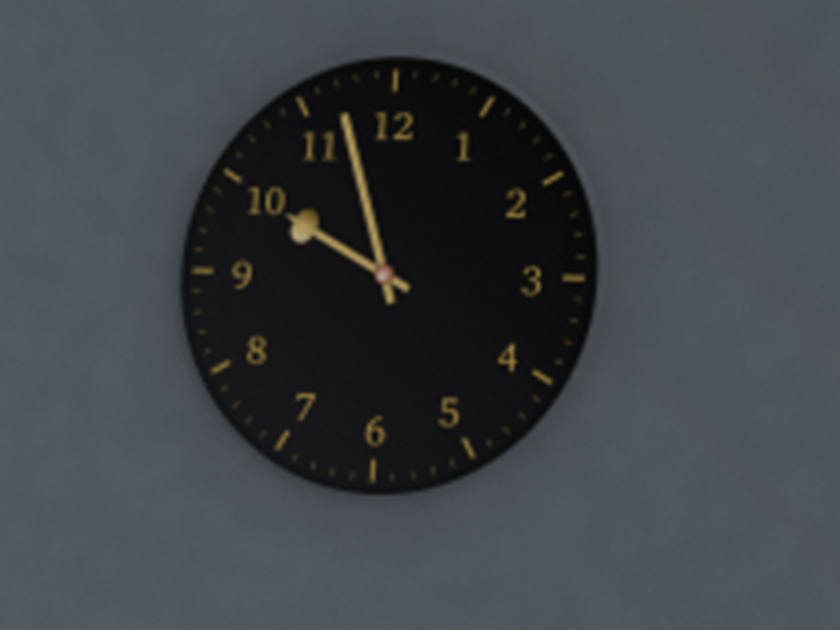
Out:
9 h 57 min
